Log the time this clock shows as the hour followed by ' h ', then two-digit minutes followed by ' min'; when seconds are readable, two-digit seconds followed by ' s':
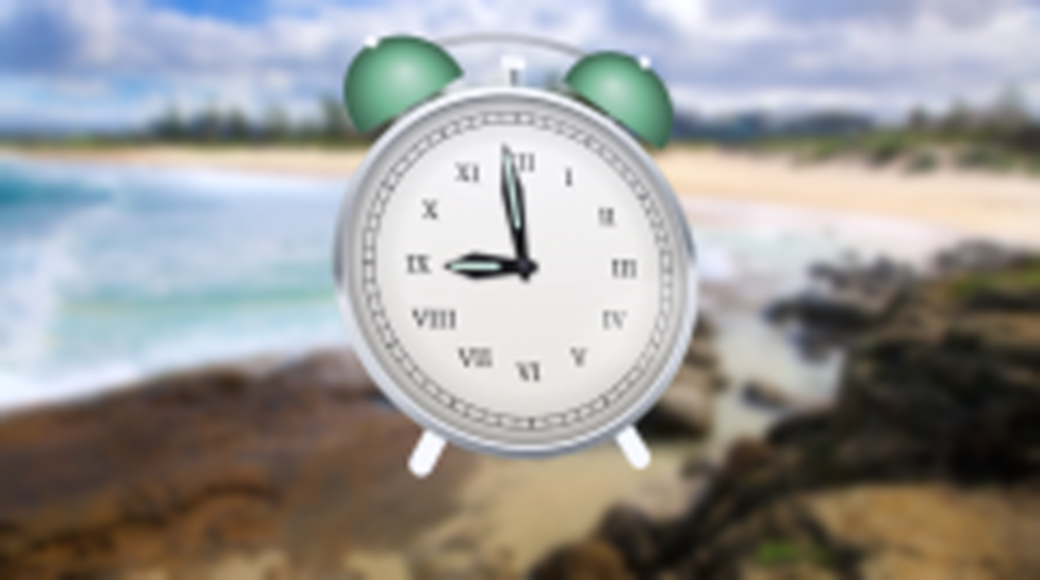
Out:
8 h 59 min
